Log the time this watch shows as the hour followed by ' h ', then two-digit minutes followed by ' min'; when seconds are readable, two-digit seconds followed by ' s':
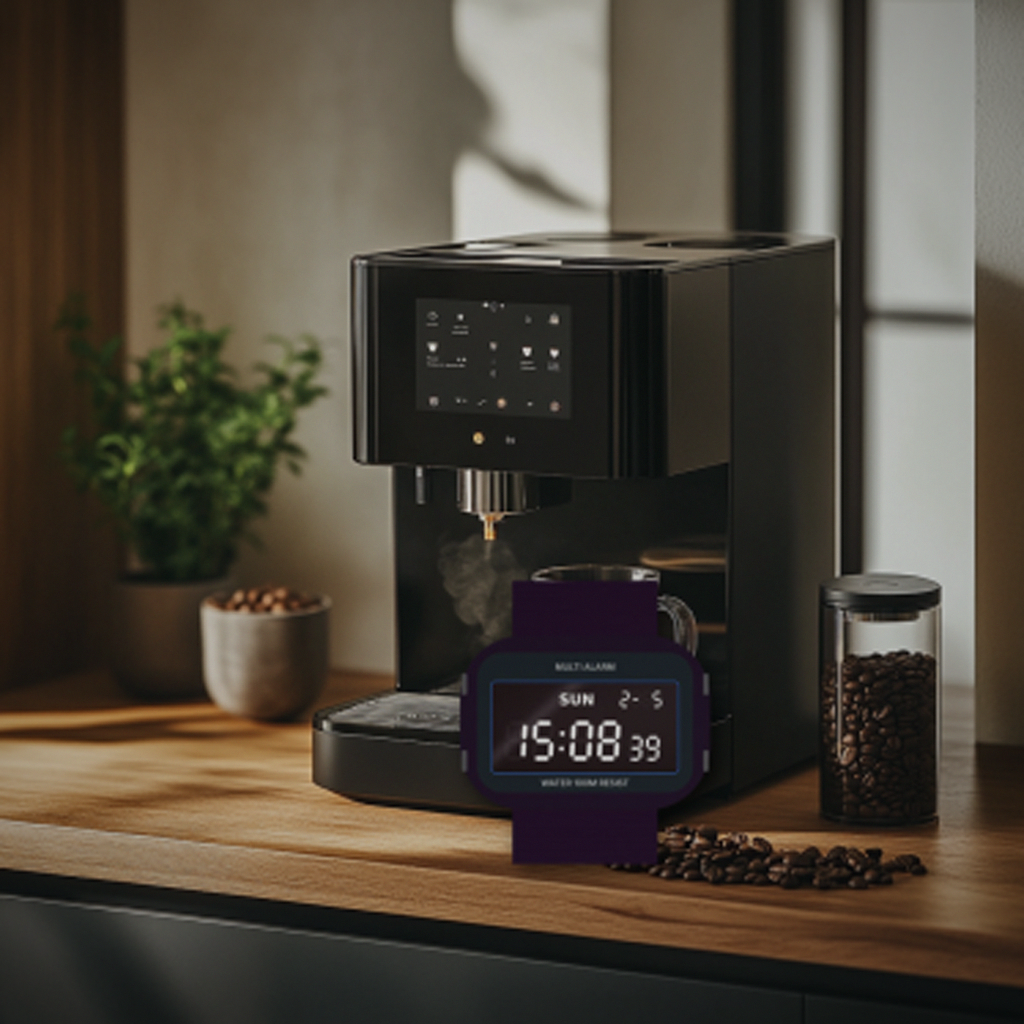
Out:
15 h 08 min 39 s
